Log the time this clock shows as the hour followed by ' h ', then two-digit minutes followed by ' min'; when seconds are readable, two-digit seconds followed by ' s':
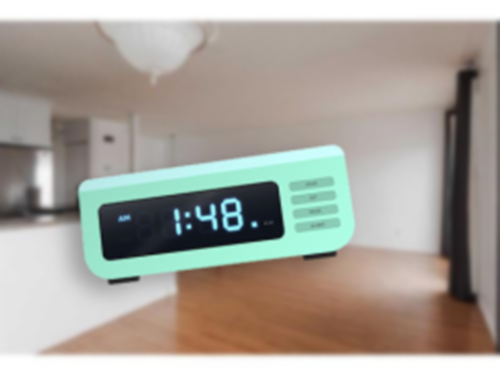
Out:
1 h 48 min
